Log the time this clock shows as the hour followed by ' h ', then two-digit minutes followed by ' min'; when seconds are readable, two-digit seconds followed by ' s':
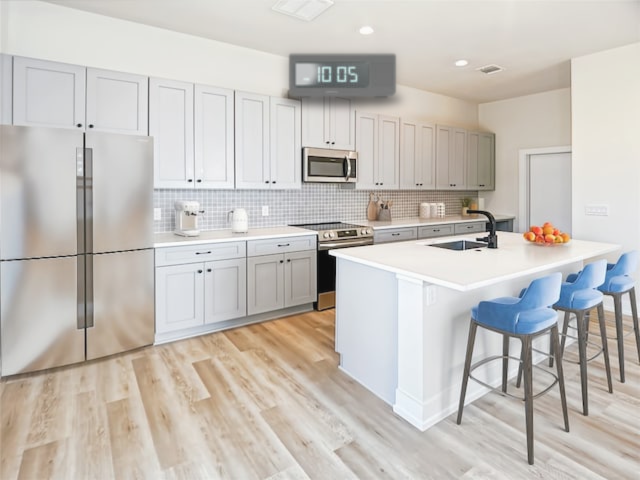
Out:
10 h 05 min
